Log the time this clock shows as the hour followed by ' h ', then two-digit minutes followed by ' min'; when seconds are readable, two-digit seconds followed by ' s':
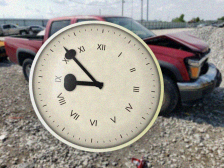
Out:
8 h 52 min
